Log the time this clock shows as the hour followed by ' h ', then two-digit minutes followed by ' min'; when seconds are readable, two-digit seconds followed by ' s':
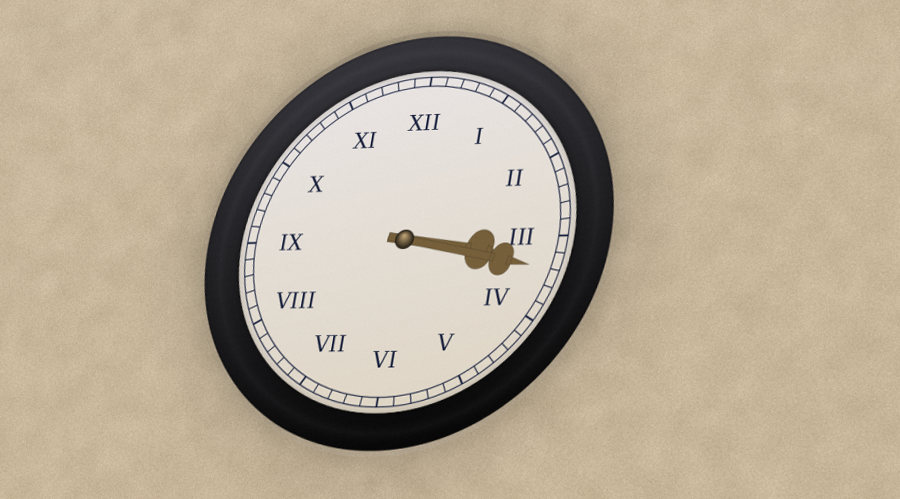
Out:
3 h 17 min
